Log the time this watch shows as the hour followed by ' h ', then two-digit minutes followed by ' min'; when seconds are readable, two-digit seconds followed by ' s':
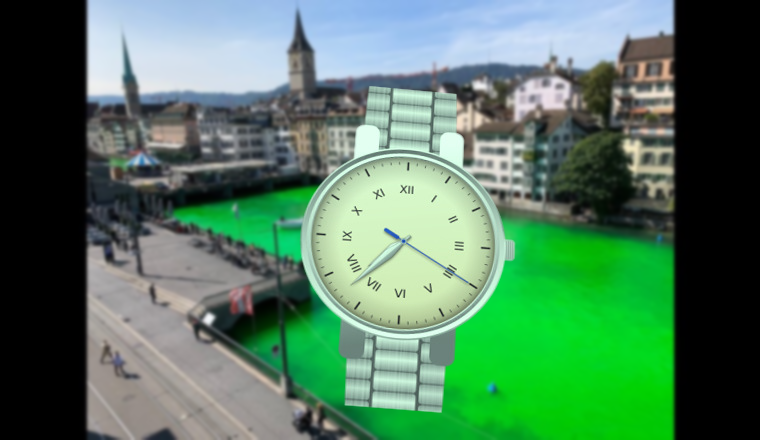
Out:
7 h 37 min 20 s
